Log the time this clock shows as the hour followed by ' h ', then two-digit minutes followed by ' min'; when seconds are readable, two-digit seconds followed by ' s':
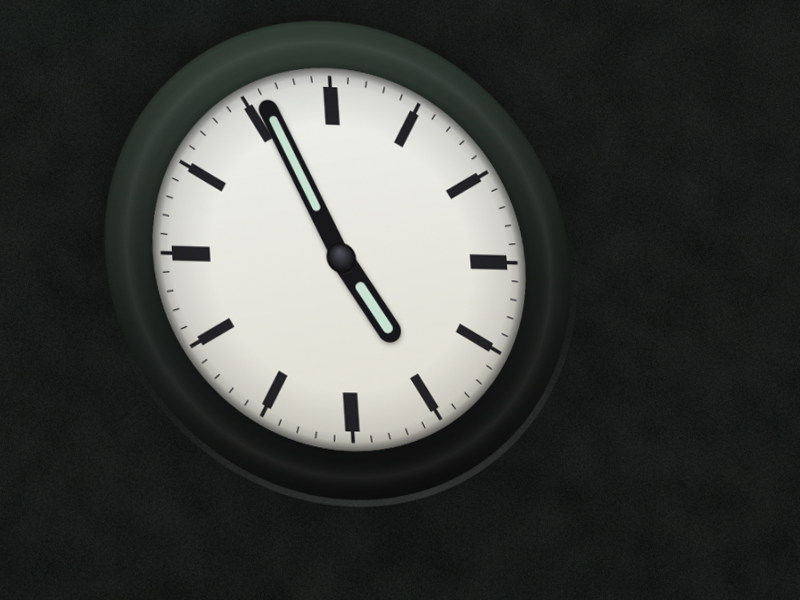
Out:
4 h 56 min
